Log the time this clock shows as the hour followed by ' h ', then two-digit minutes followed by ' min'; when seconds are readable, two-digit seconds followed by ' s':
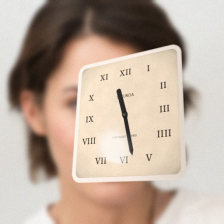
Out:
11 h 28 min
